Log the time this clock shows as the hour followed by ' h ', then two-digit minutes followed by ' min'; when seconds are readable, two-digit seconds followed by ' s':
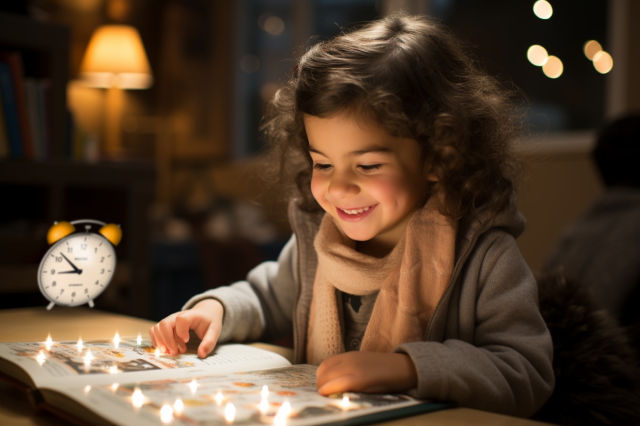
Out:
8 h 52 min
